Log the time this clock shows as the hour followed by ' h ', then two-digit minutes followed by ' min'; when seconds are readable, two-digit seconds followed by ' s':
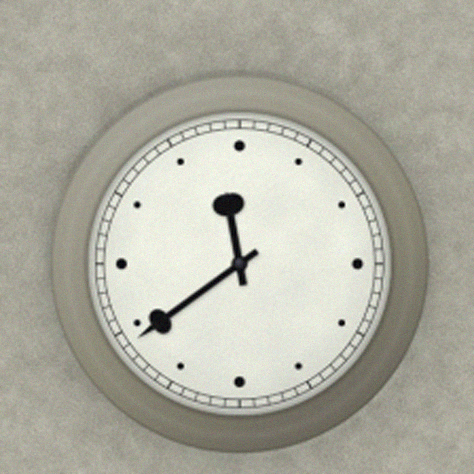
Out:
11 h 39 min
